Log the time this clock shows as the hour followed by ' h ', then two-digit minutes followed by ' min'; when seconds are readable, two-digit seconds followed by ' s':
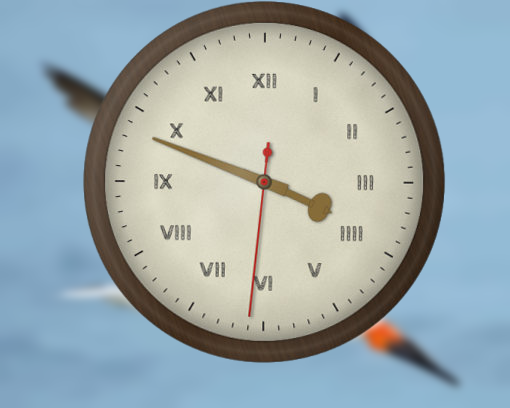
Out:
3 h 48 min 31 s
